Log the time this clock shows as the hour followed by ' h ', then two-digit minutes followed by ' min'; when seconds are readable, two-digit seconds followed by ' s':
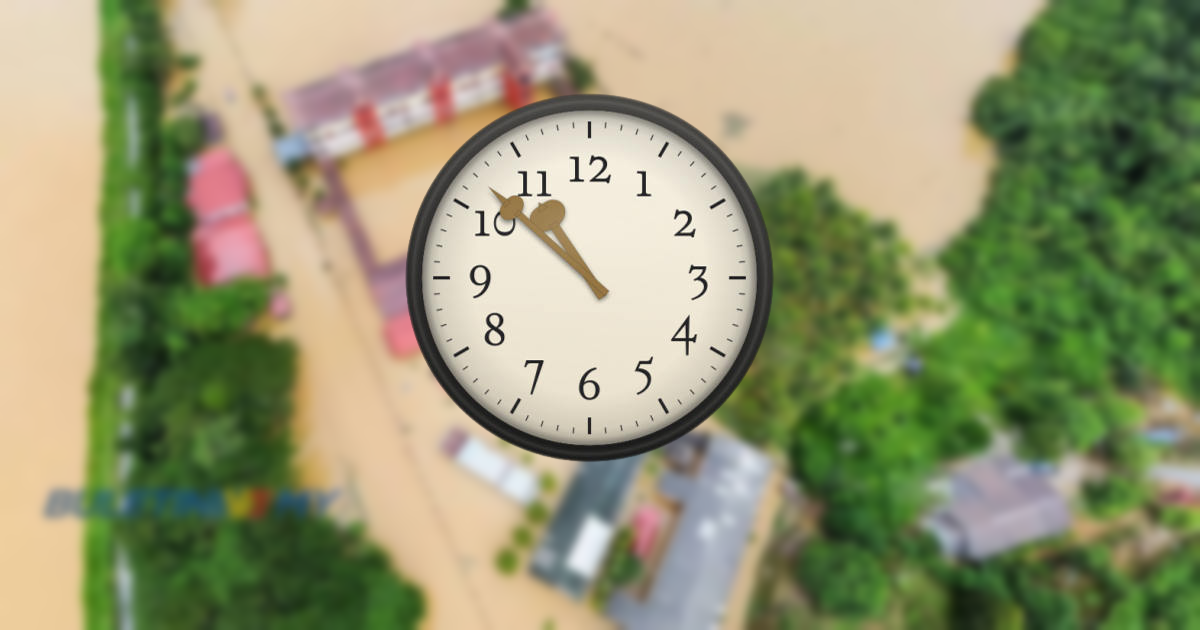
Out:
10 h 52 min
